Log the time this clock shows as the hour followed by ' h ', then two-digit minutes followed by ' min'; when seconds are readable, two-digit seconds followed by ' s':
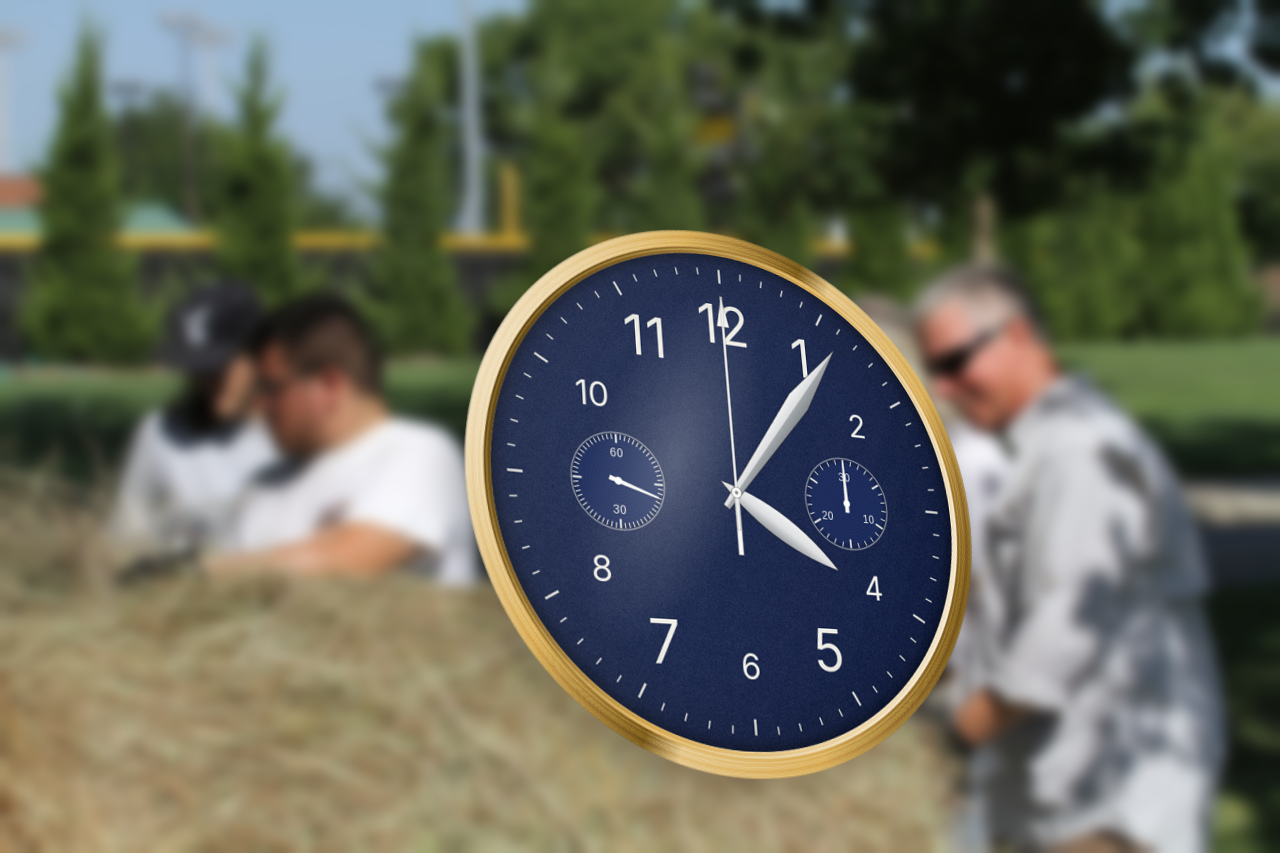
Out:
4 h 06 min 18 s
